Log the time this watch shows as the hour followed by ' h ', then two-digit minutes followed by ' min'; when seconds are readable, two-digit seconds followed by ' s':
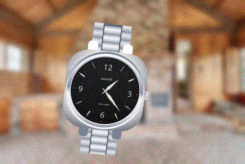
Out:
1 h 23 min
